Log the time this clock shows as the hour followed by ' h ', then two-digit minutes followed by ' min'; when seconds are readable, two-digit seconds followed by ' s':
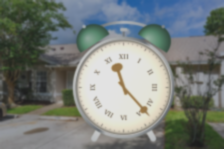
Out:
11 h 23 min
